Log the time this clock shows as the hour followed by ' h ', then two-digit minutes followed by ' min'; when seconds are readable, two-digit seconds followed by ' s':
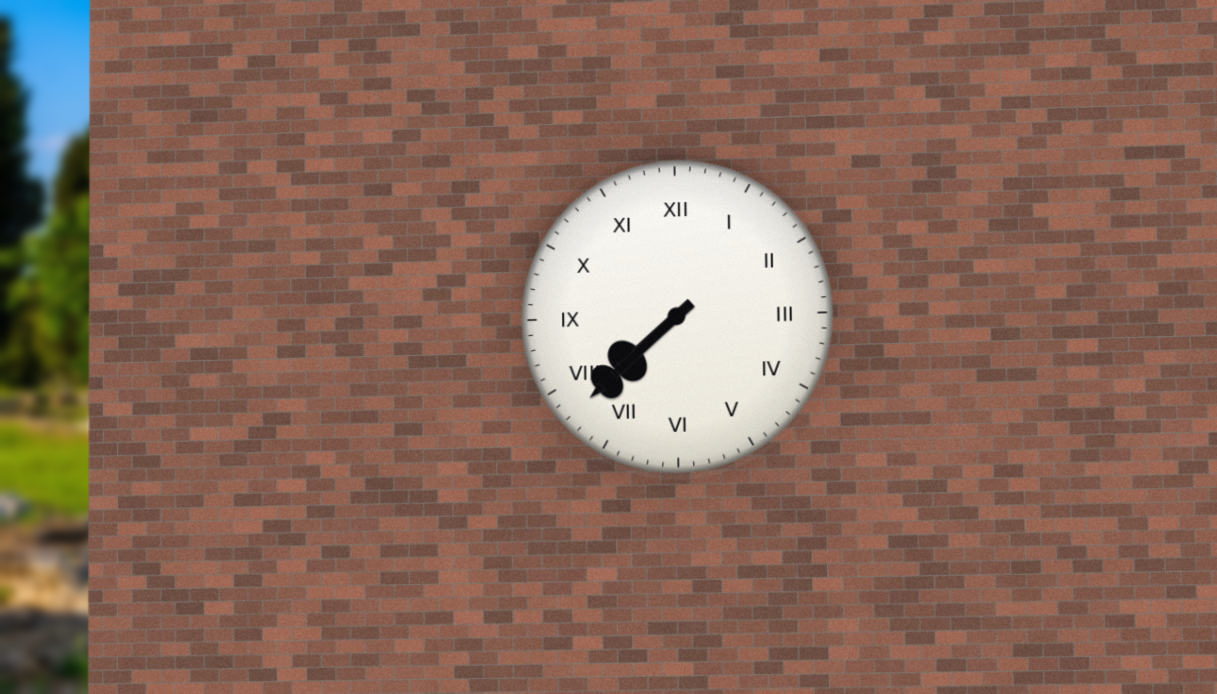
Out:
7 h 38 min
